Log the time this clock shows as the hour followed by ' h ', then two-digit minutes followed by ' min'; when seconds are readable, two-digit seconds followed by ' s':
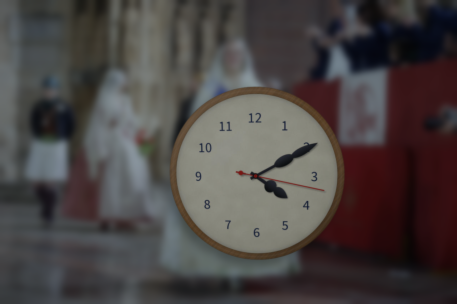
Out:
4 h 10 min 17 s
